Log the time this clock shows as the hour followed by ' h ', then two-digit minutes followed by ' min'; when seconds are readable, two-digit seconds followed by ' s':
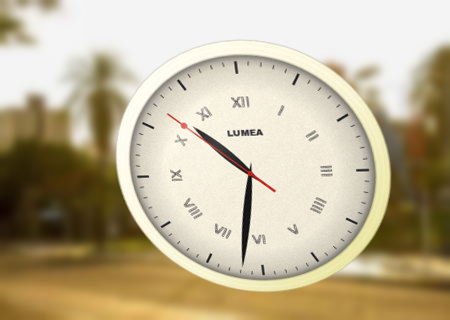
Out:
10 h 31 min 52 s
